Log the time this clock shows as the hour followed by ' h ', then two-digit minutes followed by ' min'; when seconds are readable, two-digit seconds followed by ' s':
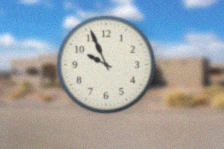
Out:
9 h 56 min
